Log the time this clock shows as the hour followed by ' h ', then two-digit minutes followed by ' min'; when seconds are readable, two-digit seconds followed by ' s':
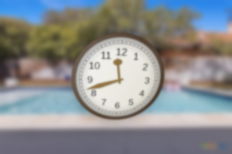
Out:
11 h 42 min
